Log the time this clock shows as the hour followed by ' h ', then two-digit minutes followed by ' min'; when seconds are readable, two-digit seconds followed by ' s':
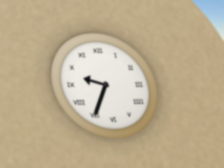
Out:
9 h 35 min
